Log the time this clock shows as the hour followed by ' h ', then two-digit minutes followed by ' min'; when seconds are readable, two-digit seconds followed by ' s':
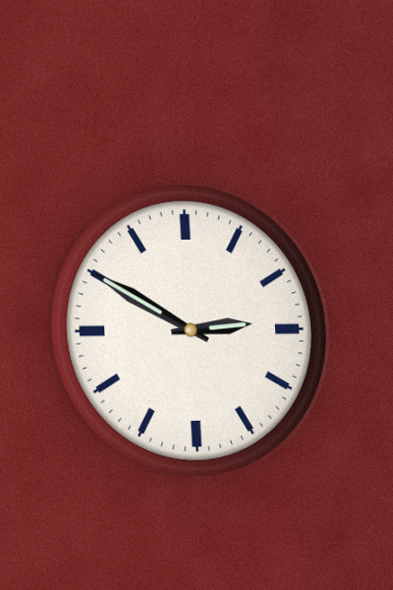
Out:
2 h 50 min
